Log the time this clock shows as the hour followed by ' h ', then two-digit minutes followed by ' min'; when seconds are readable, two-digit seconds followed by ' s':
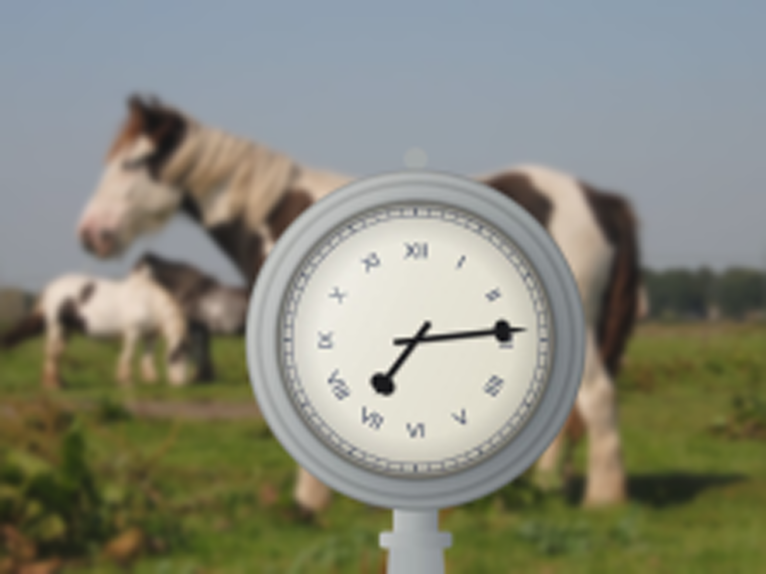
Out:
7 h 14 min
